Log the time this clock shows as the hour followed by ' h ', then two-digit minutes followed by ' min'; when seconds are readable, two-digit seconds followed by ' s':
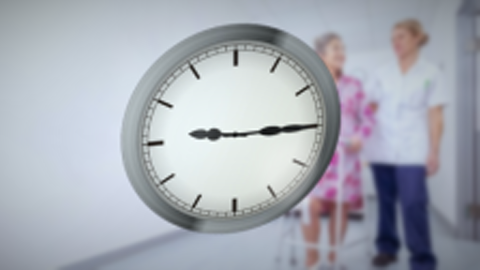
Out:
9 h 15 min
